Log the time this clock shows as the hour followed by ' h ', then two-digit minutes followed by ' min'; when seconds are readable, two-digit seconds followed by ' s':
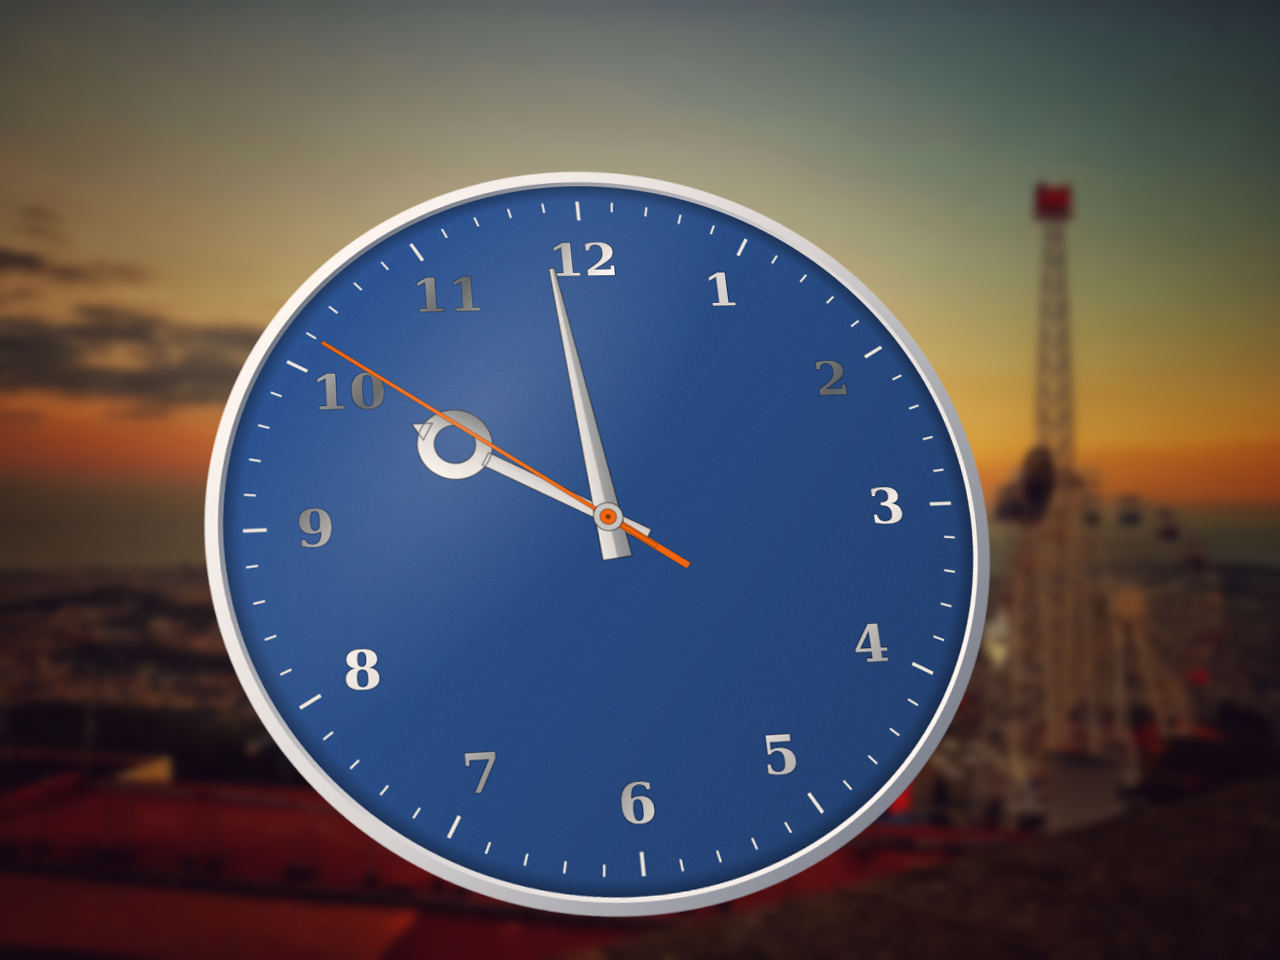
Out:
9 h 58 min 51 s
